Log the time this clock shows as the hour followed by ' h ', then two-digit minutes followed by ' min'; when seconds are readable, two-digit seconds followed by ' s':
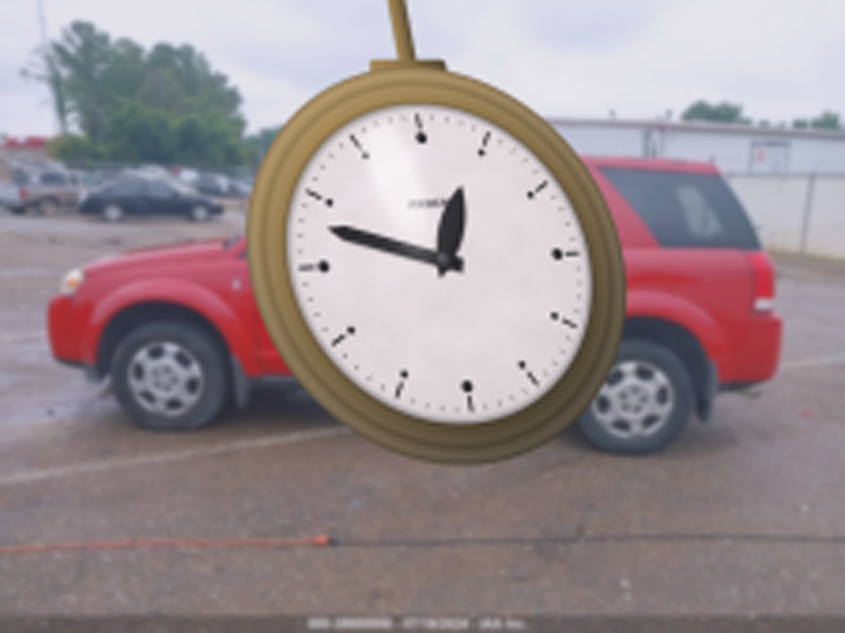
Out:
12 h 48 min
